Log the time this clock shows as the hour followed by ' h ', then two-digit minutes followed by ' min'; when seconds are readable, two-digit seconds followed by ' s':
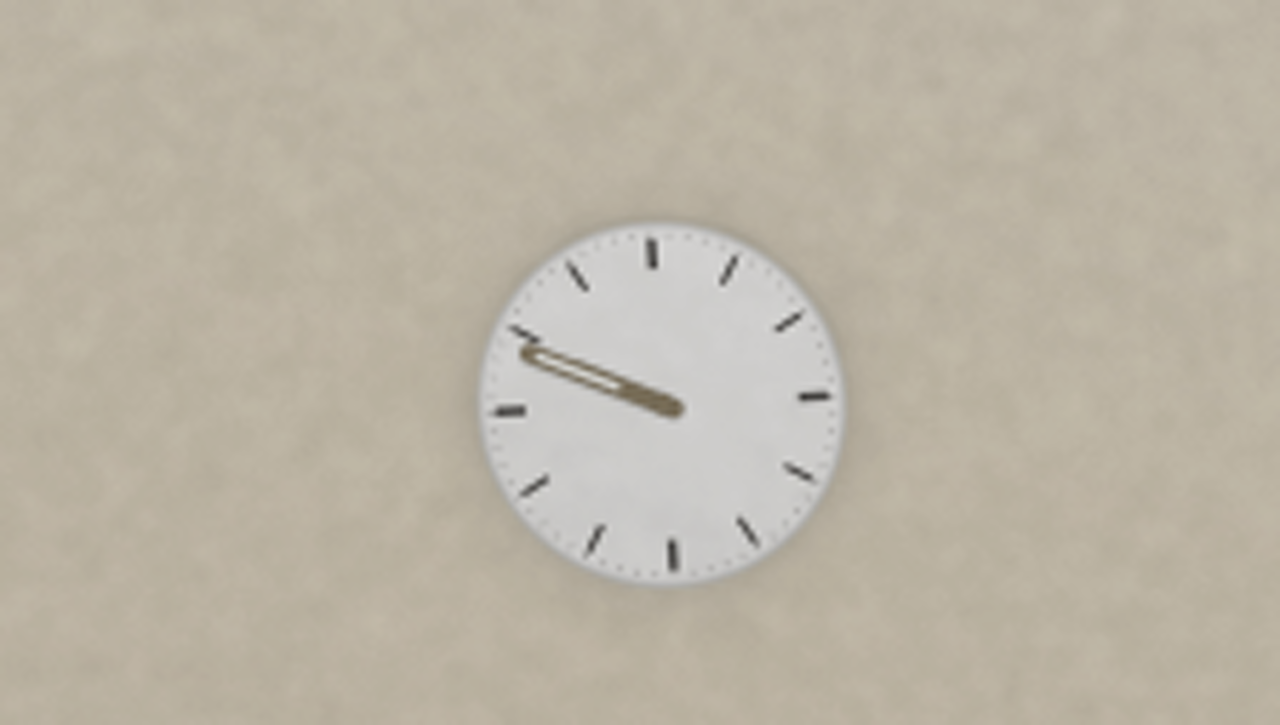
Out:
9 h 49 min
